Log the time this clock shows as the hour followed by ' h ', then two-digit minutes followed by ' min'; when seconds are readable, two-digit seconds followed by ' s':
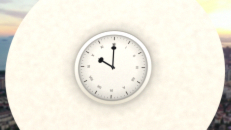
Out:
10 h 00 min
